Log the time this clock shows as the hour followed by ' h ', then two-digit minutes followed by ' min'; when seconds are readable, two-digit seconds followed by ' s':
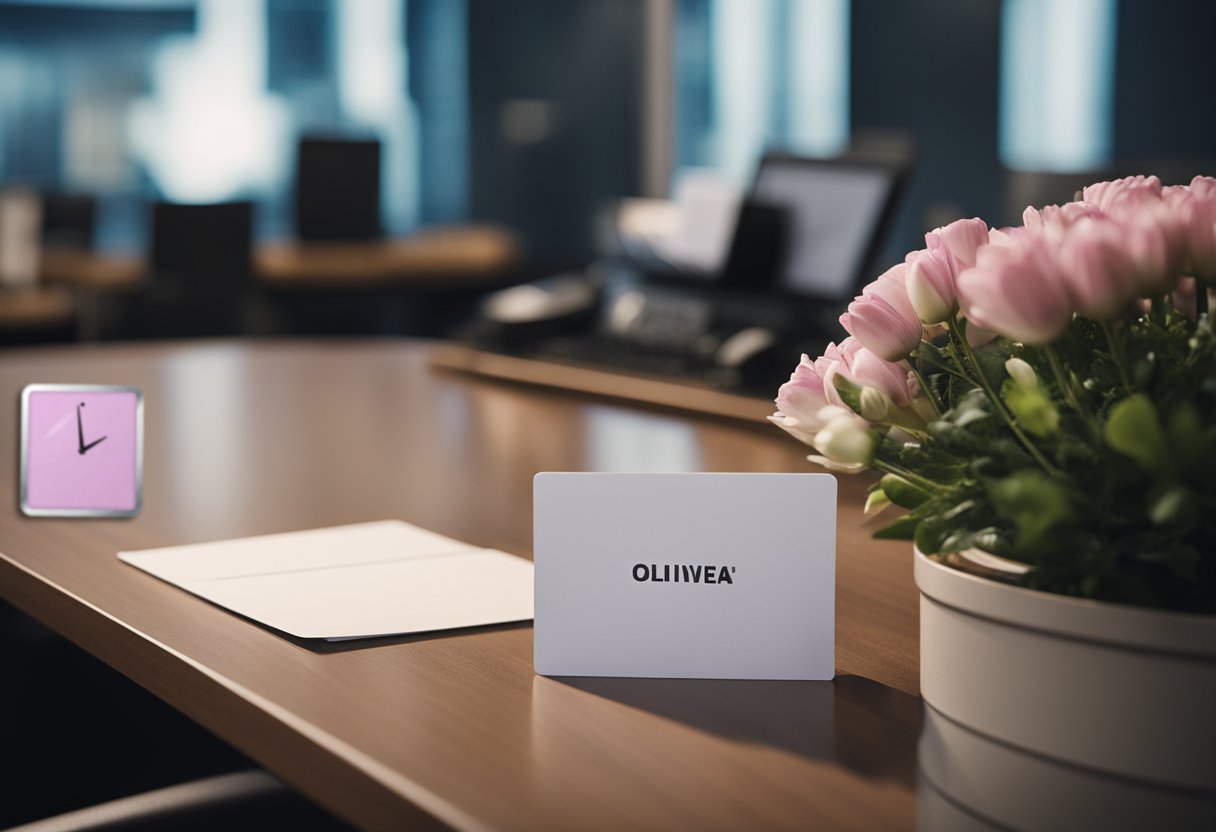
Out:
1 h 59 min
